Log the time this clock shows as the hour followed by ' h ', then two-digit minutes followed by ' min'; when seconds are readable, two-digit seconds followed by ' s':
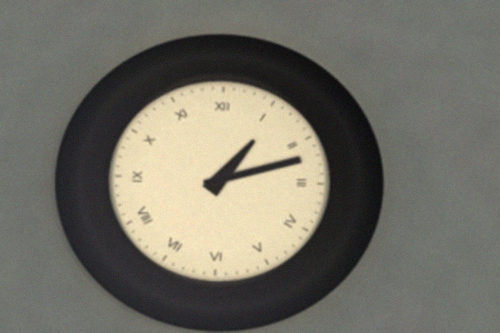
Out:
1 h 12 min
